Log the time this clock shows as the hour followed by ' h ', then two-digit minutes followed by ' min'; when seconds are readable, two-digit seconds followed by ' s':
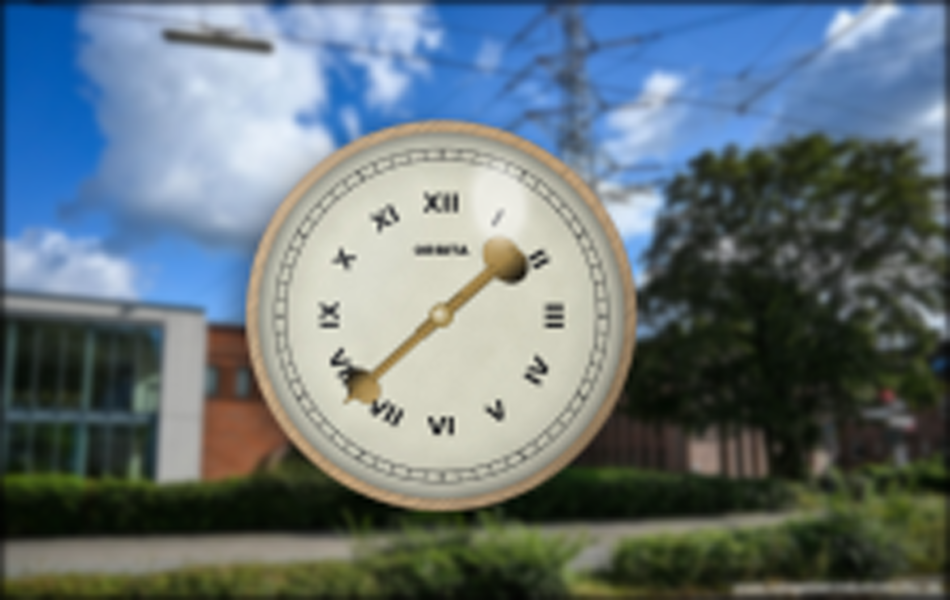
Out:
1 h 38 min
